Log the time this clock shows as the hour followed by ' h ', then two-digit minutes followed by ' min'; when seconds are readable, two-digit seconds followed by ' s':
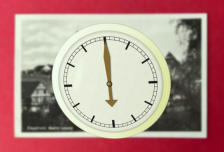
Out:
6 h 00 min
